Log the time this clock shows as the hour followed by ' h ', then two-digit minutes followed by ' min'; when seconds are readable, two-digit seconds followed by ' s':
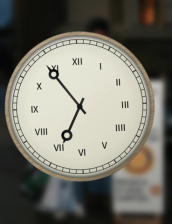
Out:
6 h 54 min
